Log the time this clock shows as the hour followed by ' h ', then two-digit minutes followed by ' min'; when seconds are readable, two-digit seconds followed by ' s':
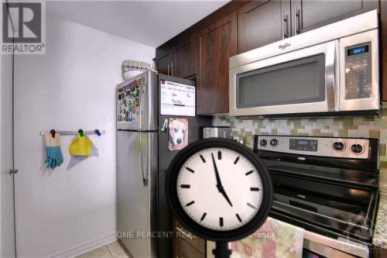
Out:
4 h 58 min
